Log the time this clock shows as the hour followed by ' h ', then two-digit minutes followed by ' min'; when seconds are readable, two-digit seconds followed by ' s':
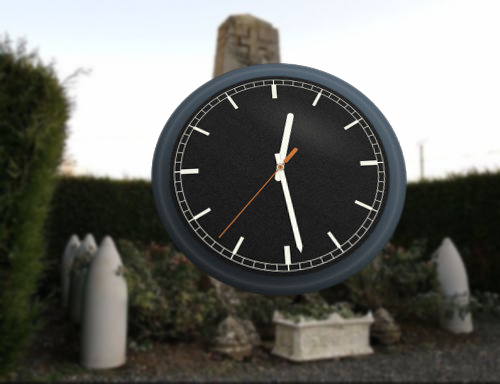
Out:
12 h 28 min 37 s
